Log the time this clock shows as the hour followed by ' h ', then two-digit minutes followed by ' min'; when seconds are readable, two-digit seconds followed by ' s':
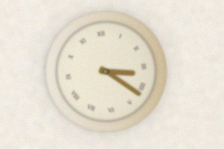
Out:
3 h 22 min
